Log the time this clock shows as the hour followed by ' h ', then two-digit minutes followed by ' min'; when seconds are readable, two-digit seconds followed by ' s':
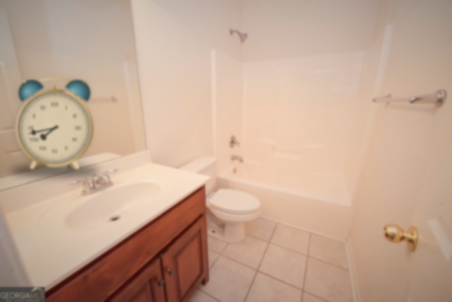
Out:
7 h 43 min
